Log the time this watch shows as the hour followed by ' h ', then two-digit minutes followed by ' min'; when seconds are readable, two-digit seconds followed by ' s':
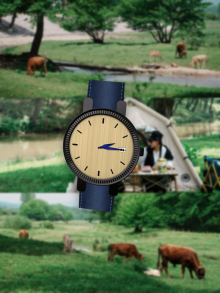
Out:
2 h 15 min
